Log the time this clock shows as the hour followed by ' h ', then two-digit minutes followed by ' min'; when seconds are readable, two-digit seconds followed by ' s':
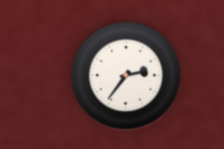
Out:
2 h 36 min
